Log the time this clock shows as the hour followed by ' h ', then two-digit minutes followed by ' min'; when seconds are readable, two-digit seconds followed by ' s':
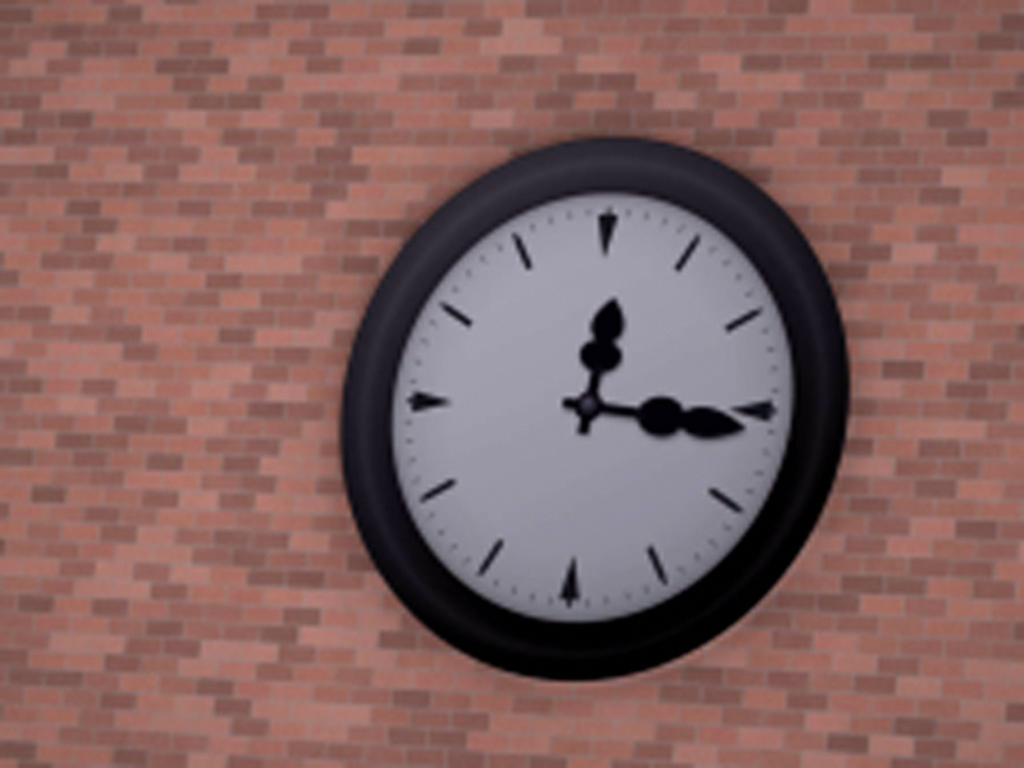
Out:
12 h 16 min
